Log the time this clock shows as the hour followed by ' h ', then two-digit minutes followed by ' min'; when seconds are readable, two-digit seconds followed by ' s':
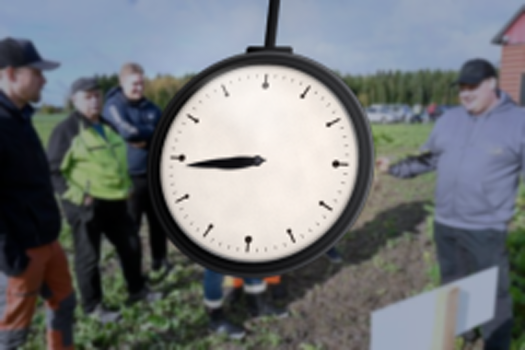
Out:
8 h 44 min
